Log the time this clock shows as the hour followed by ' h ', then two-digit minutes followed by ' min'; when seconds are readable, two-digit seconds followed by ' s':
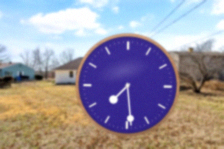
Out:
7 h 29 min
